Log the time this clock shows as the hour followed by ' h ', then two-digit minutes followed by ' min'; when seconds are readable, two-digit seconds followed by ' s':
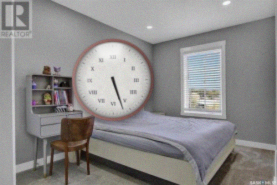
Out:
5 h 27 min
